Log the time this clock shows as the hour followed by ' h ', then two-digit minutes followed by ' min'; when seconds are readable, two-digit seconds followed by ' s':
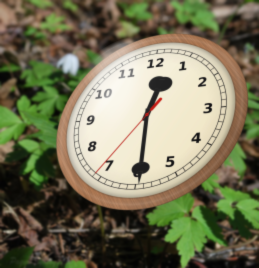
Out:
12 h 29 min 36 s
